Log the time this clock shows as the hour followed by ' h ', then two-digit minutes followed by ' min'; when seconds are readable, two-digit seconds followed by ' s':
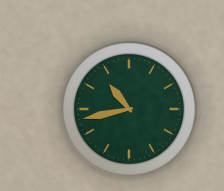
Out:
10 h 43 min
